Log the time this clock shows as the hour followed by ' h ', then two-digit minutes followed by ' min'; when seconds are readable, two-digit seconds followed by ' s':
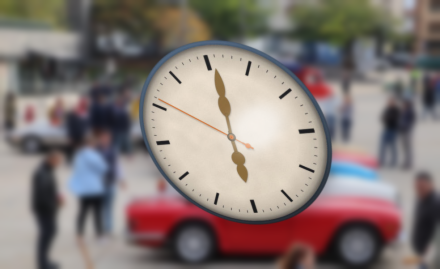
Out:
6 h 00 min 51 s
